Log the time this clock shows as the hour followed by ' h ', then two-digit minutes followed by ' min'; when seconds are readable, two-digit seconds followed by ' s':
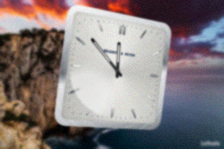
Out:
11 h 52 min
